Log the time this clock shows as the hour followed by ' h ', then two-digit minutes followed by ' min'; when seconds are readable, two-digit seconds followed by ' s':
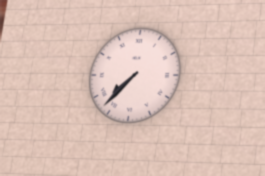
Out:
7 h 37 min
